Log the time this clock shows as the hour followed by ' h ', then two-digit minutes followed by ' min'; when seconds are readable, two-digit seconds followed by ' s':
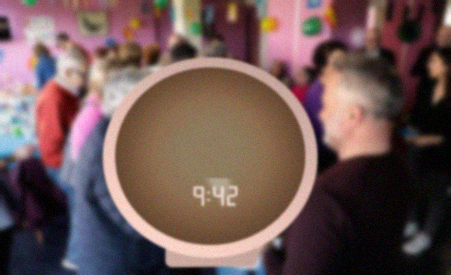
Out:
9 h 42 min
